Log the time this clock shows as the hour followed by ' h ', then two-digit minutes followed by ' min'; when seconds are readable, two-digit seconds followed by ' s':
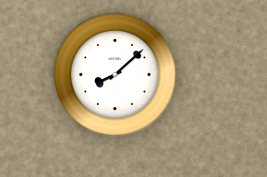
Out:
8 h 08 min
